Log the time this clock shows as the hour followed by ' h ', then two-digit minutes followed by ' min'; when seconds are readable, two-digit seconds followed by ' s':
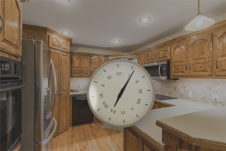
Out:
7 h 06 min
